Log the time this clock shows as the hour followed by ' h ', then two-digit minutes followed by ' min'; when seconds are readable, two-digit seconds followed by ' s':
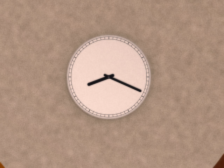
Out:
8 h 19 min
